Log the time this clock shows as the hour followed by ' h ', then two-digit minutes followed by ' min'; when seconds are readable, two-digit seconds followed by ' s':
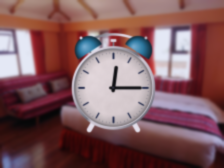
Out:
12 h 15 min
